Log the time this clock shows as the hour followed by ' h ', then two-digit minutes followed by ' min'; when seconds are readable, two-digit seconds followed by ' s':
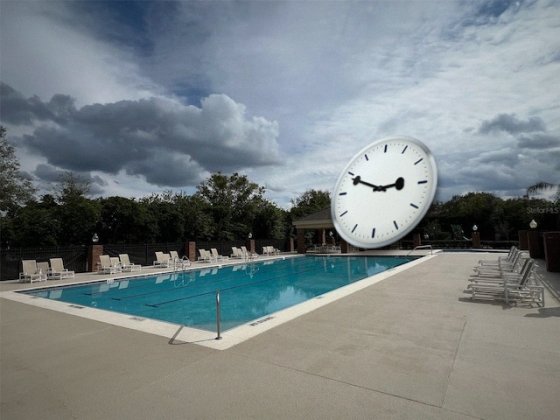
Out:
2 h 49 min
